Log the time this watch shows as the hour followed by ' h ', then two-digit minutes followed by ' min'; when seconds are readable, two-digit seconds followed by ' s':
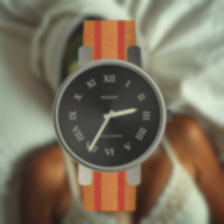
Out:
2 h 35 min
